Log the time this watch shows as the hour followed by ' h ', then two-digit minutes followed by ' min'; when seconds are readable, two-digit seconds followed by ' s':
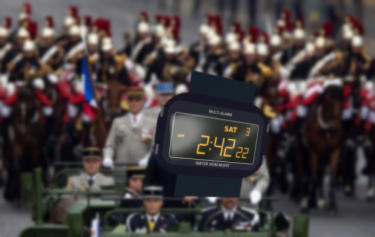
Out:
2 h 42 min 22 s
